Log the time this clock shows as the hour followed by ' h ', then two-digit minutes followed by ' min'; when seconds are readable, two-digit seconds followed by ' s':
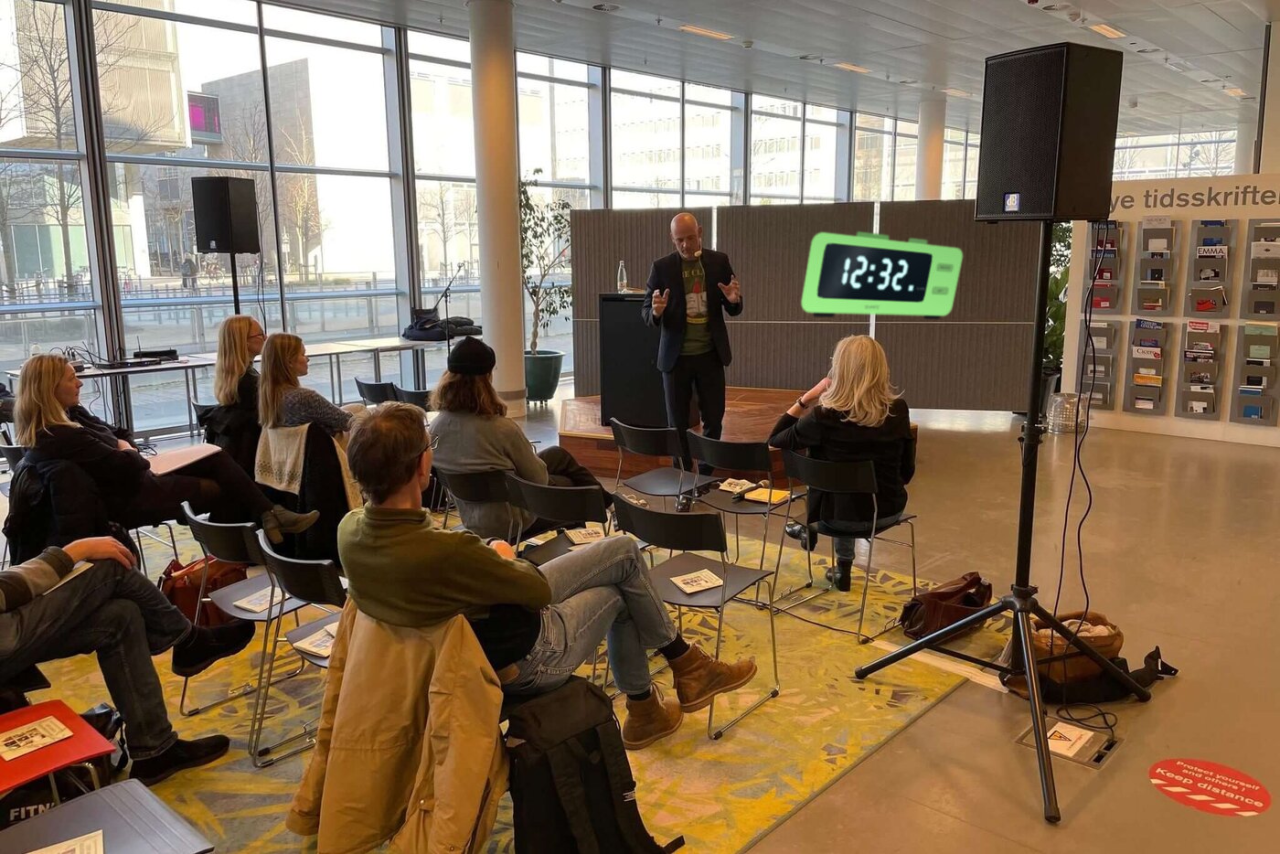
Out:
12 h 32 min
